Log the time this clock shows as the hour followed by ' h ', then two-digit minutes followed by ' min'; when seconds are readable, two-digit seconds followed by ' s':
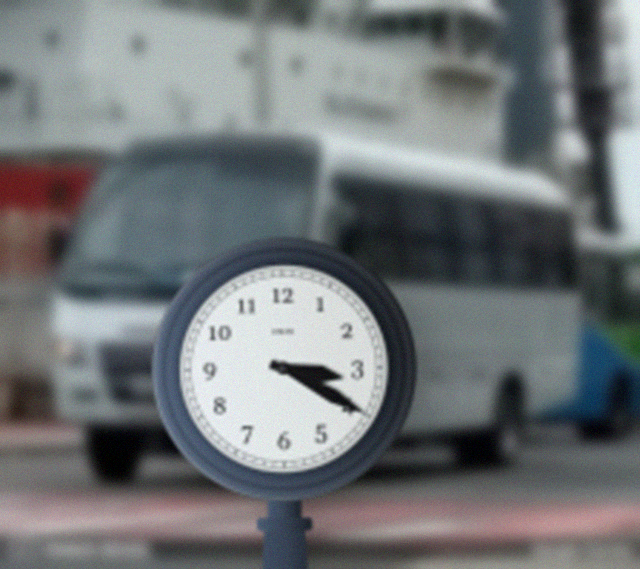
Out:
3 h 20 min
